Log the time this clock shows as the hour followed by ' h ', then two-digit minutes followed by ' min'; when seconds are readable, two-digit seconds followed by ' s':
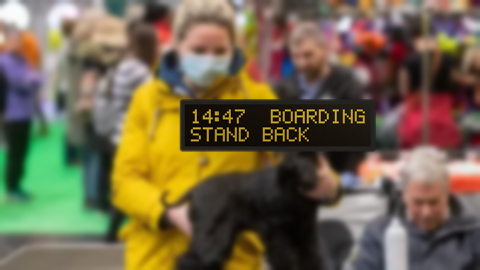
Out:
14 h 47 min
